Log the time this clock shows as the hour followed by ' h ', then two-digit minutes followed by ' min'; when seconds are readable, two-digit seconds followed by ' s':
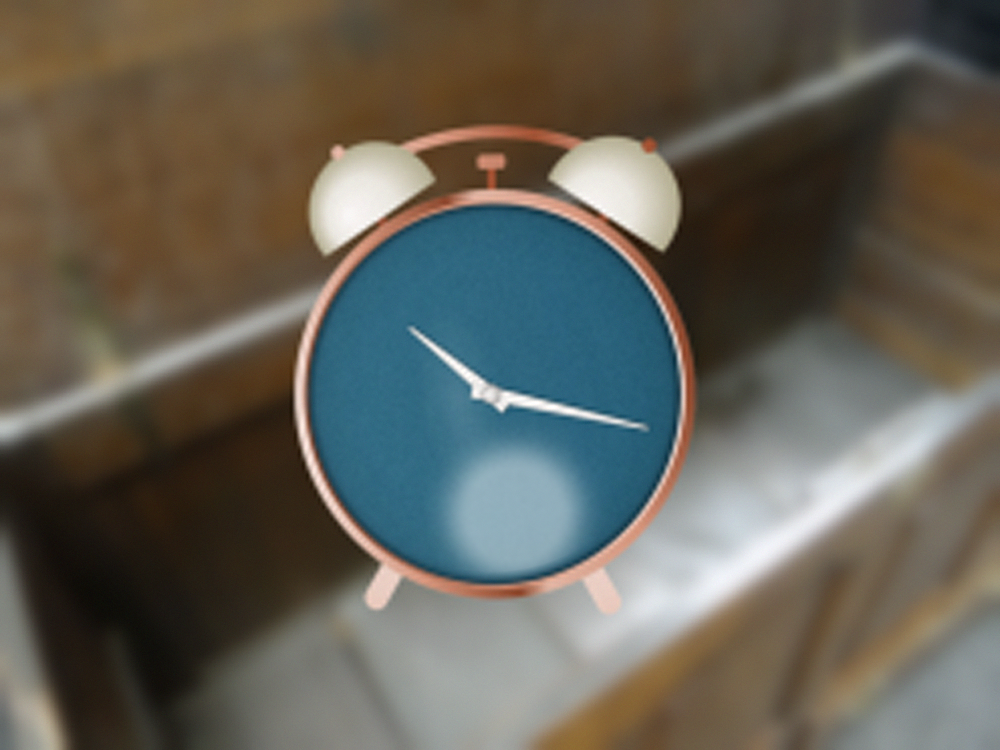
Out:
10 h 17 min
